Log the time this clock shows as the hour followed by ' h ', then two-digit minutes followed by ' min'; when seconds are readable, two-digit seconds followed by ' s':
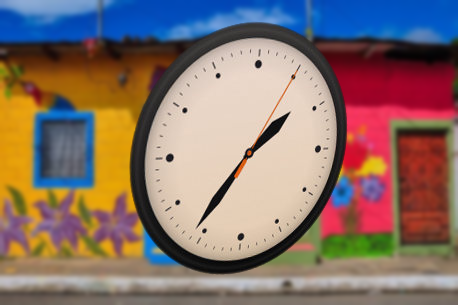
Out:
1 h 36 min 05 s
